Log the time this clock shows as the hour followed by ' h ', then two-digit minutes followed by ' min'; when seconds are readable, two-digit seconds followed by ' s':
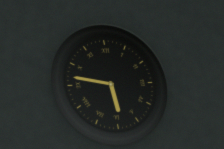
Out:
5 h 47 min
